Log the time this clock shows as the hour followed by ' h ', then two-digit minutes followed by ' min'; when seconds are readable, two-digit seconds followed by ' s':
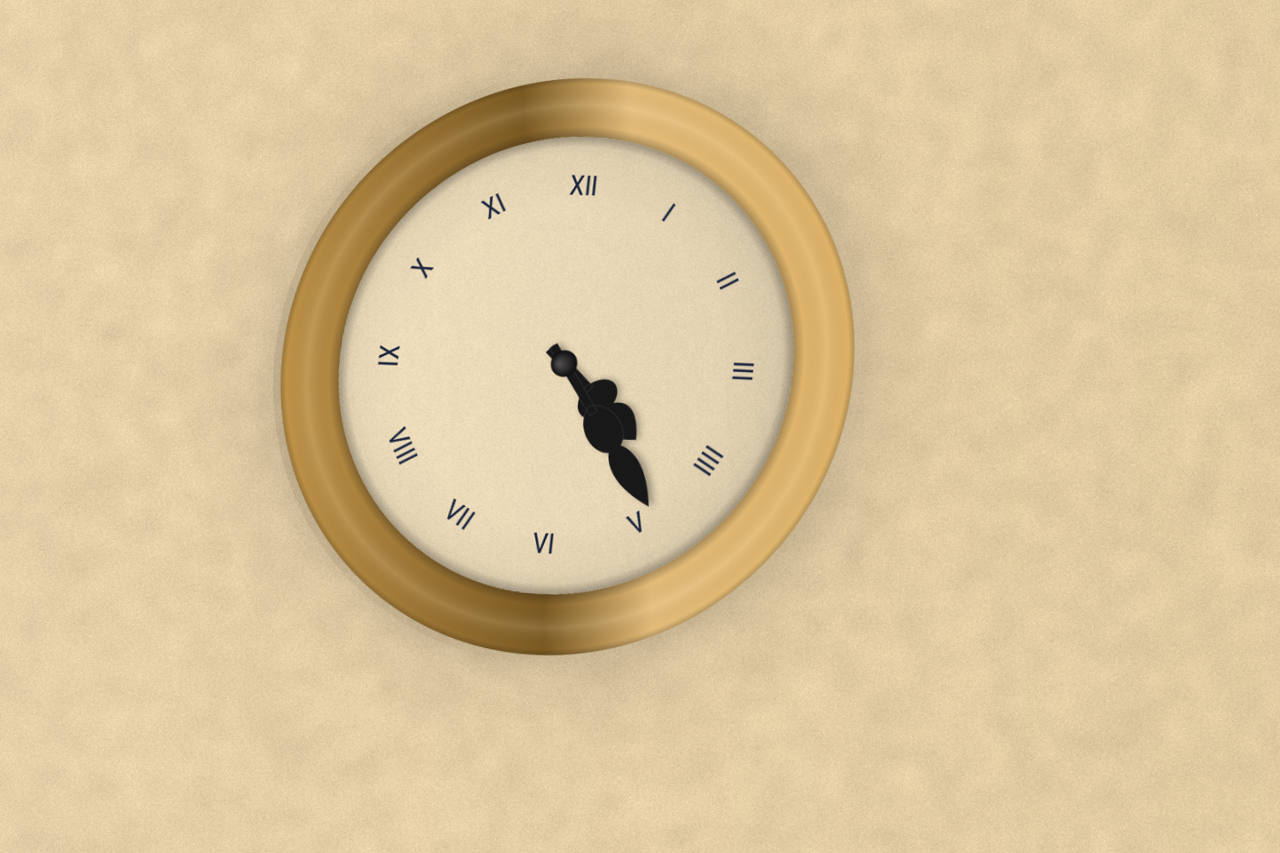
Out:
4 h 24 min
